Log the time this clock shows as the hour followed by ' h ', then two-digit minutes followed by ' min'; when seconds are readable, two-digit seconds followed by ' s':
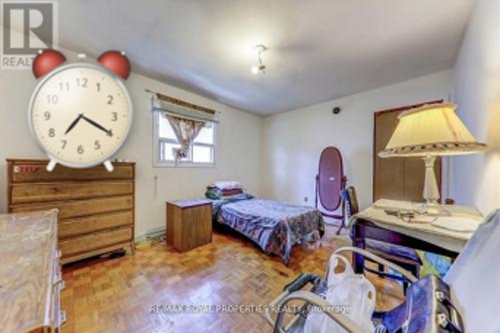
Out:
7 h 20 min
